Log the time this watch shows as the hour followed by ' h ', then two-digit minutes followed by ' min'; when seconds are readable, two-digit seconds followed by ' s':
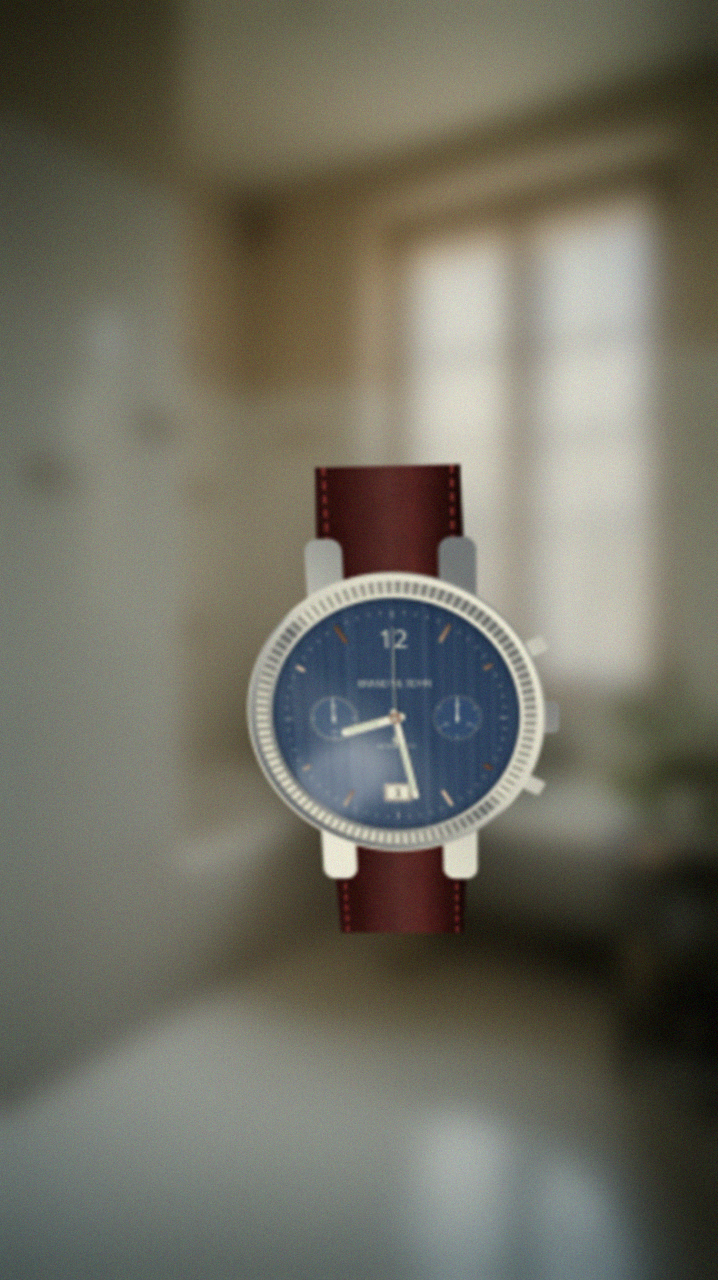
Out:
8 h 28 min
